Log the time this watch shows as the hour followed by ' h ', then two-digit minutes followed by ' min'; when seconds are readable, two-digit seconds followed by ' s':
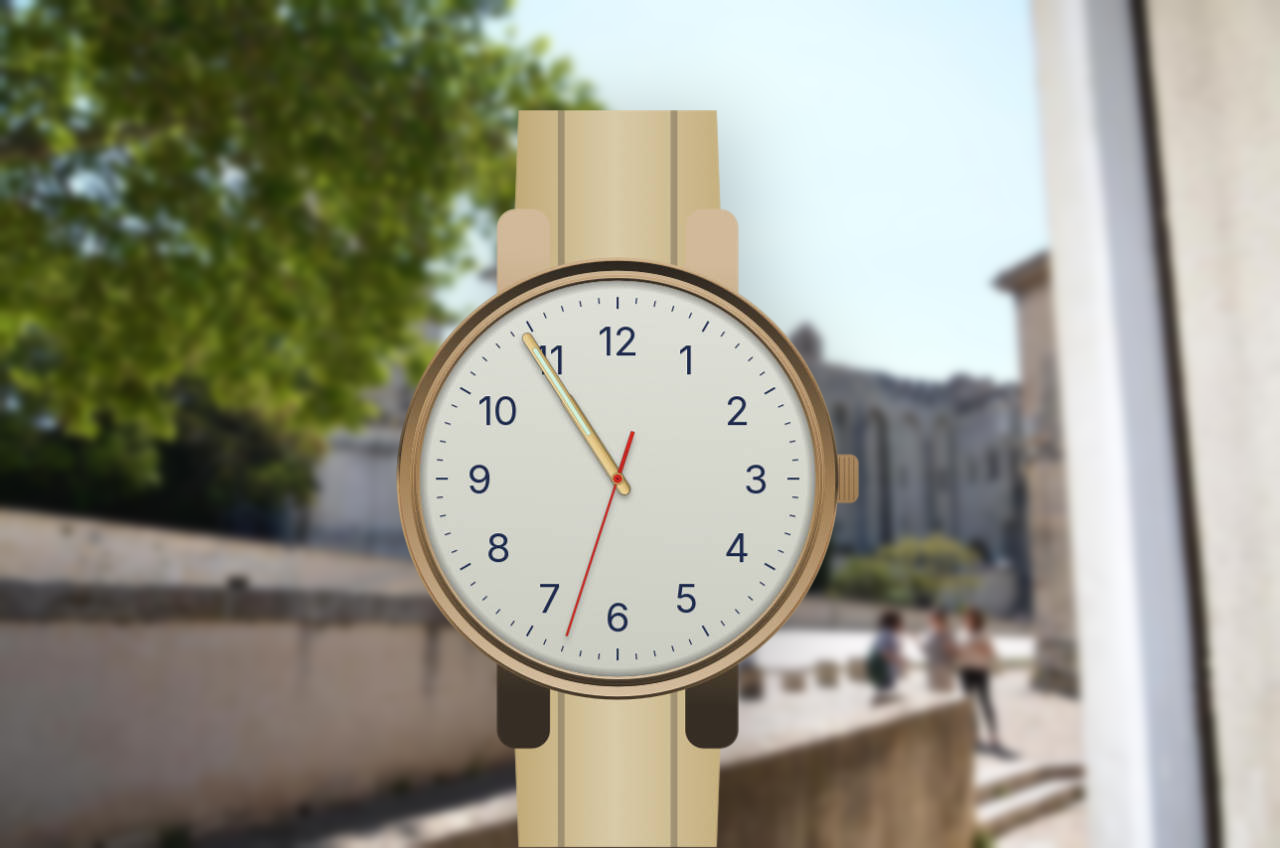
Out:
10 h 54 min 33 s
